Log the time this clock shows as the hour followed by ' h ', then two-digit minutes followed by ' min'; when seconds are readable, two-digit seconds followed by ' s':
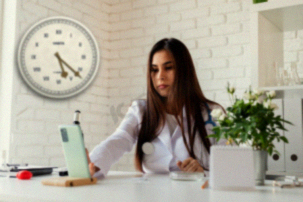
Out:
5 h 22 min
